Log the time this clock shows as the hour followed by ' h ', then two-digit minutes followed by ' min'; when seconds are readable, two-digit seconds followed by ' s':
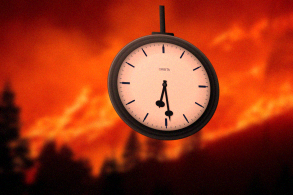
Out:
6 h 29 min
